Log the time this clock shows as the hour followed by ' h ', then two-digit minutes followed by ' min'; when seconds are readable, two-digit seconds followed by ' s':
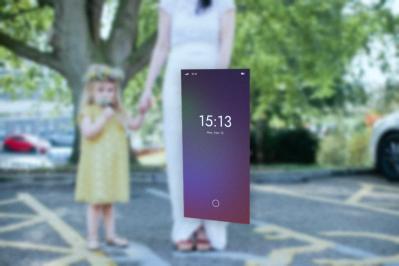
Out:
15 h 13 min
